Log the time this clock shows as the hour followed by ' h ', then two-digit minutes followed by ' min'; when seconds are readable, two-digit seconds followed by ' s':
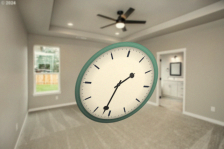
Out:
1 h 32 min
